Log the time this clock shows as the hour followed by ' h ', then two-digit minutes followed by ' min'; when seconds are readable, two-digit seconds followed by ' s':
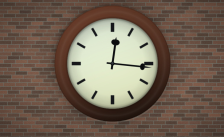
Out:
12 h 16 min
